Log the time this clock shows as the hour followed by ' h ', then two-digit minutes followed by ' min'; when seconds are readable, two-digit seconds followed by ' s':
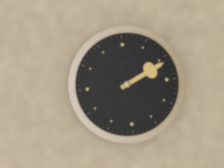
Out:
2 h 11 min
